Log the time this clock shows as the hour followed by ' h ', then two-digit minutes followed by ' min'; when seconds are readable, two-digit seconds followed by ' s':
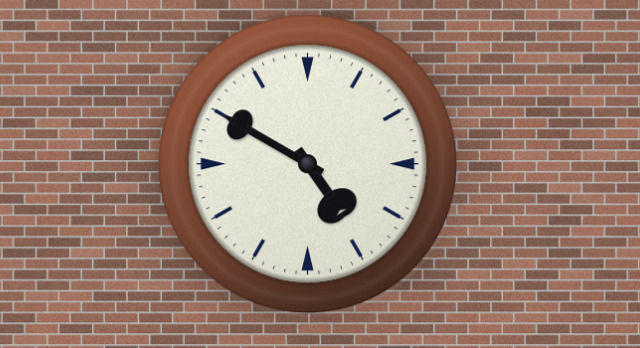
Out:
4 h 50 min
